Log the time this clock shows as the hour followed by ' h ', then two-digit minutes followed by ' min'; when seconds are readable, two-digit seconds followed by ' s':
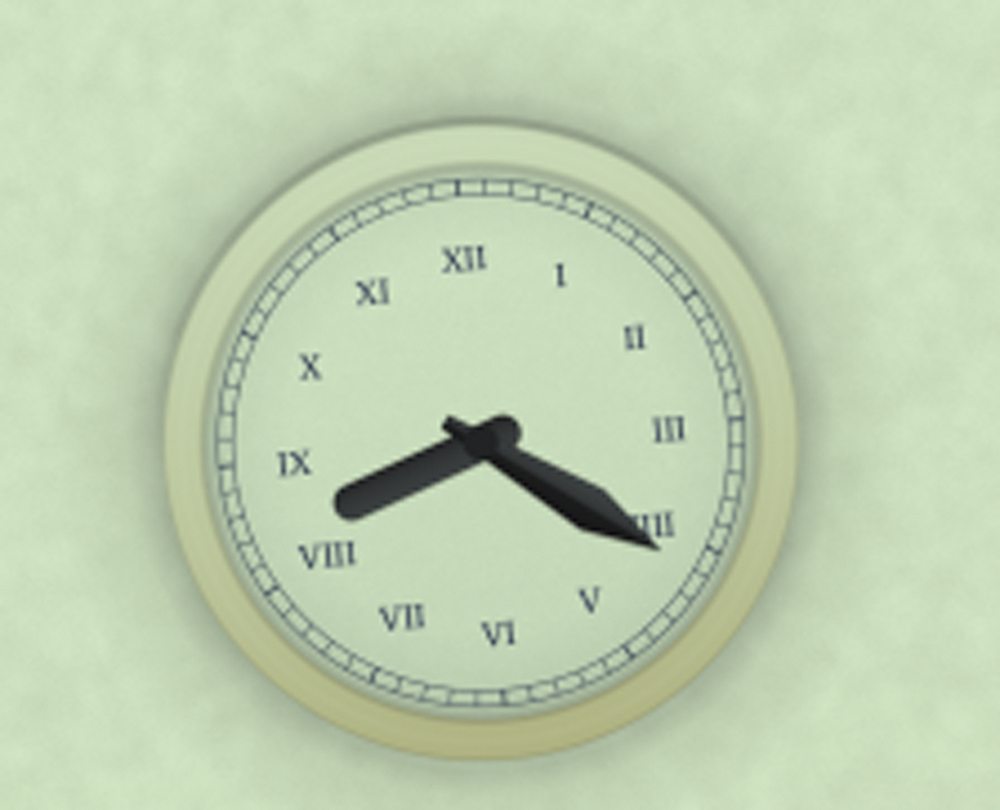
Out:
8 h 21 min
